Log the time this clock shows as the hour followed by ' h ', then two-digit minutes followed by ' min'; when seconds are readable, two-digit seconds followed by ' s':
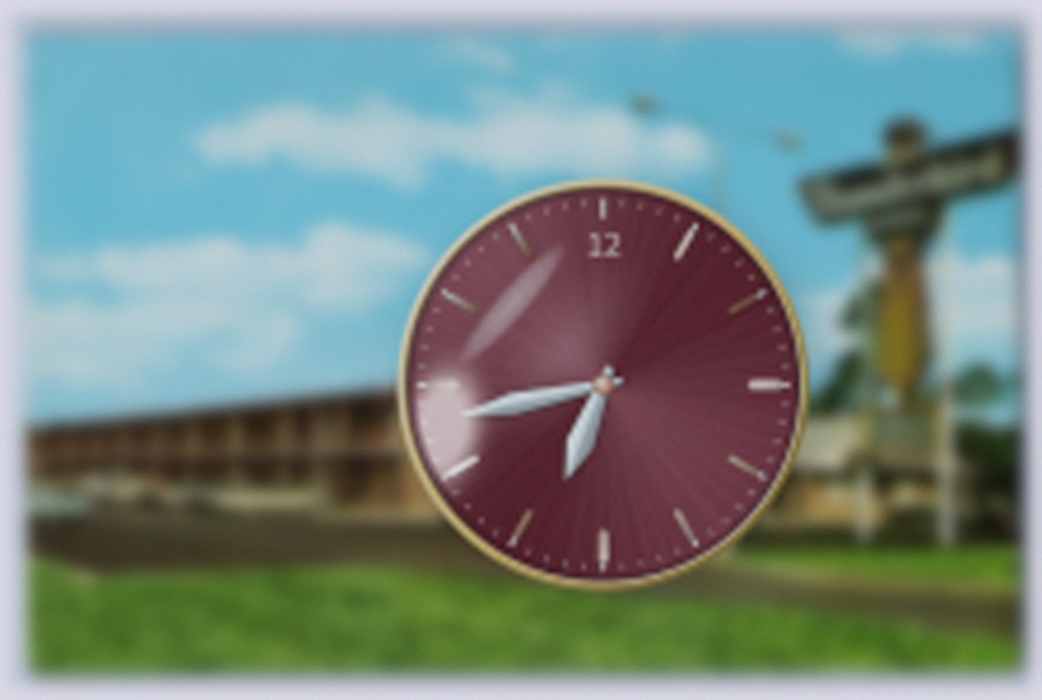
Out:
6 h 43 min
